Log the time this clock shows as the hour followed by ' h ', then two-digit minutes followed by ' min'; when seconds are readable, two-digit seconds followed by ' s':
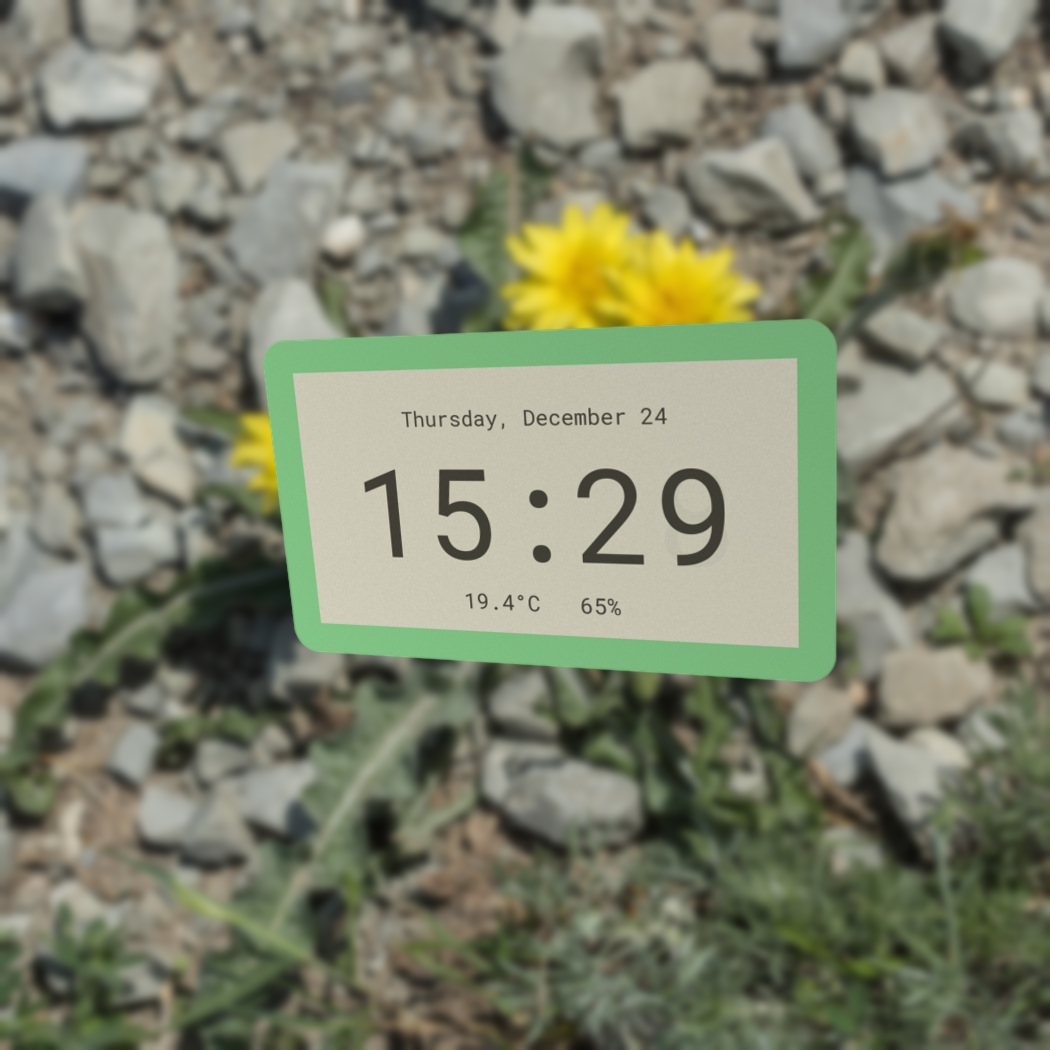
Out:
15 h 29 min
